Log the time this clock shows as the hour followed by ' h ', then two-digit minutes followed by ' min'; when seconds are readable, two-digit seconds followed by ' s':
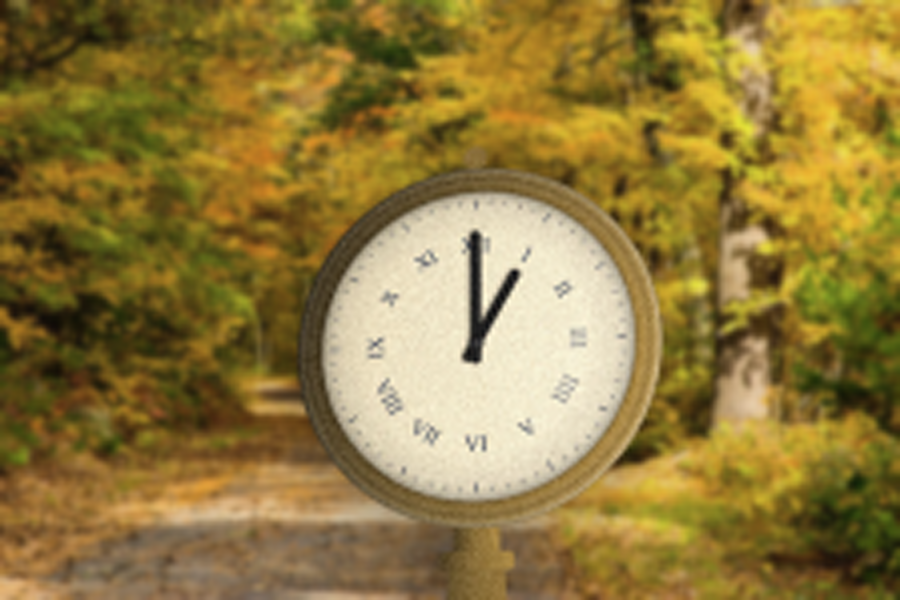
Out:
1 h 00 min
